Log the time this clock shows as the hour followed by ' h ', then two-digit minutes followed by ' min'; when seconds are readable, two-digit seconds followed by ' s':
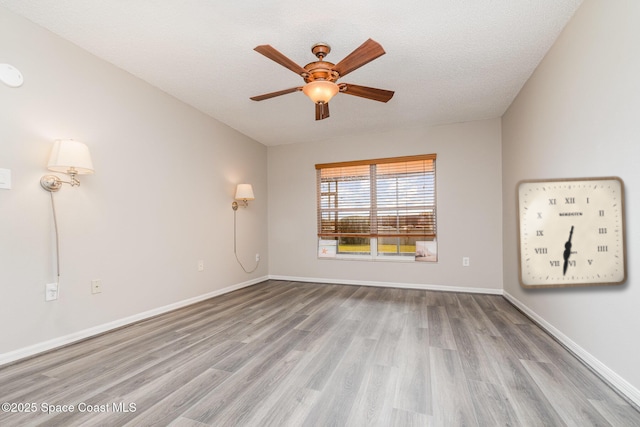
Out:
6 h 32 min
